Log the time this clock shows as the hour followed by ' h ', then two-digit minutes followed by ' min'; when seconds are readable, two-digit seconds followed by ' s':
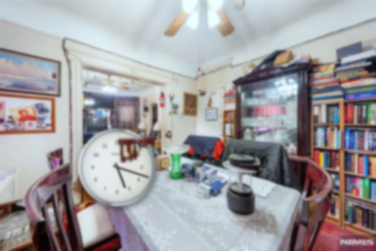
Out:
5 h 18 min
